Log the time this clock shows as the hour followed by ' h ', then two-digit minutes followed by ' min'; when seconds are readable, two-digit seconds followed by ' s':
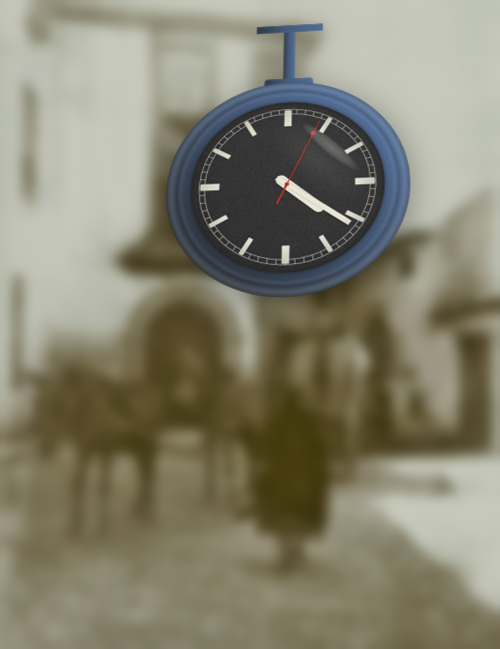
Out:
4 h 21 min 04 s
